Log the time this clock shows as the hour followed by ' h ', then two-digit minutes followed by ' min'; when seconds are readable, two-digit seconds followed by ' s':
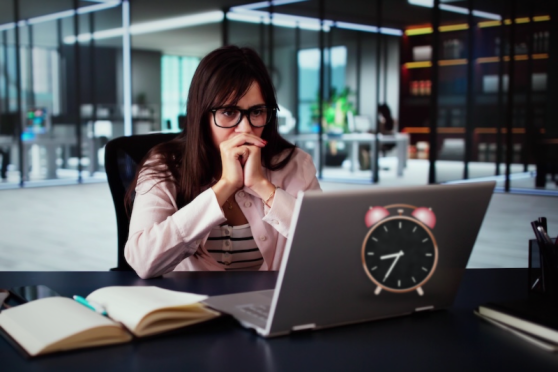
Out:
8 h 35 min
